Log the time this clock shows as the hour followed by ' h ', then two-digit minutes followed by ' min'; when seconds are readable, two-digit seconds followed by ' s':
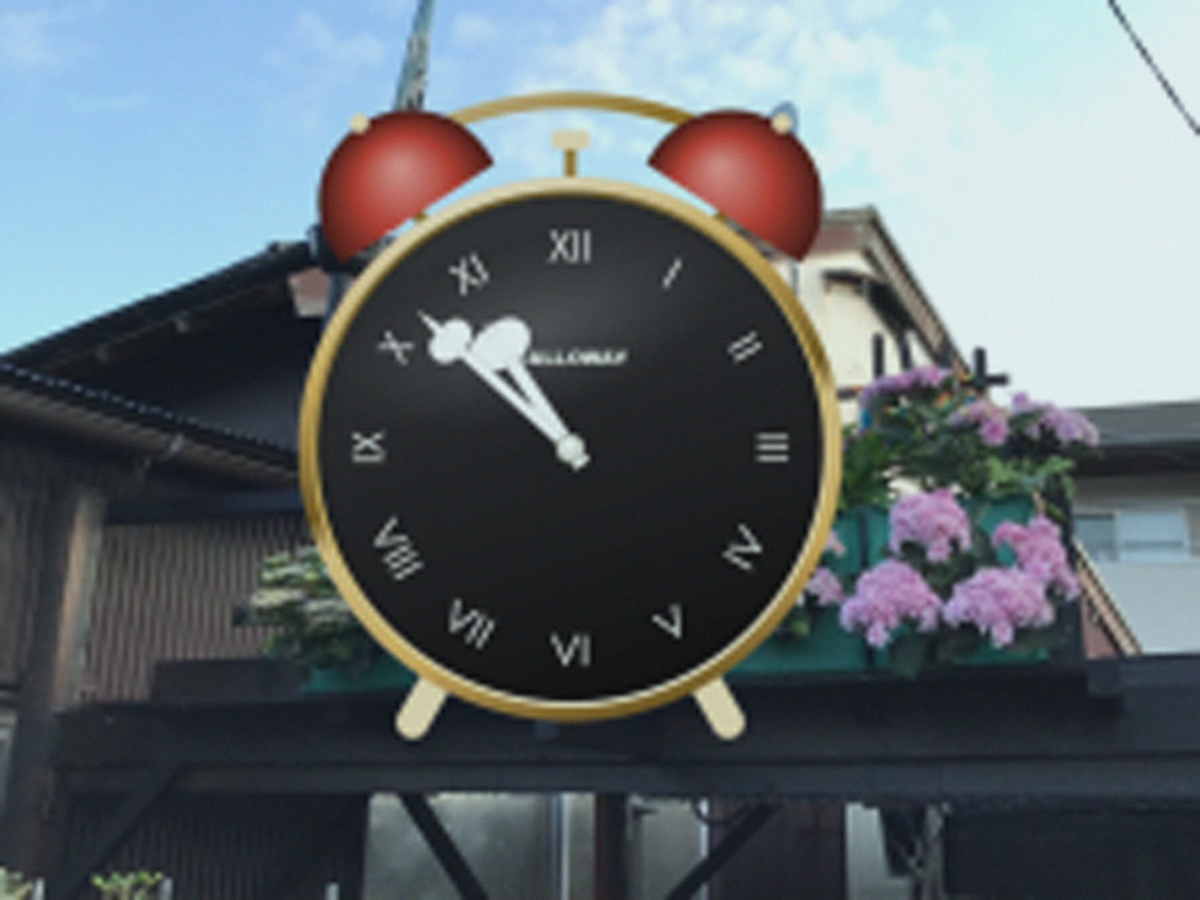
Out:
10 h 52 min
